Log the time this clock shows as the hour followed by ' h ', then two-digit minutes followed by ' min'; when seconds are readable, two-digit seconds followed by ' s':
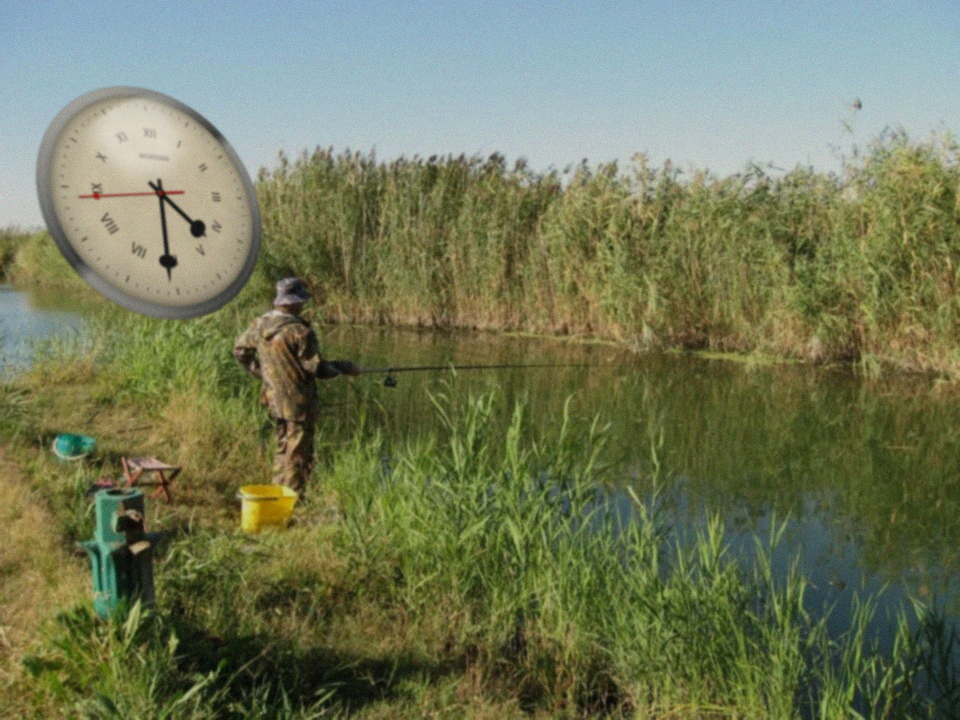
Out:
4 h 30 min 44 s
